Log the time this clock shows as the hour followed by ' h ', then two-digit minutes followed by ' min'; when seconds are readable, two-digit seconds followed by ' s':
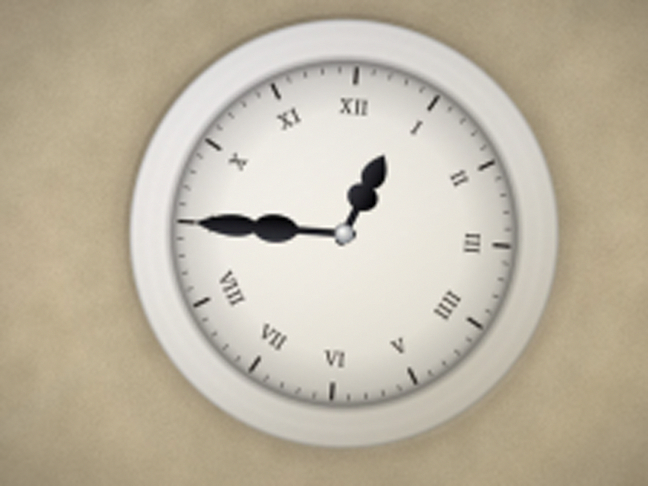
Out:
12 h 45 min
